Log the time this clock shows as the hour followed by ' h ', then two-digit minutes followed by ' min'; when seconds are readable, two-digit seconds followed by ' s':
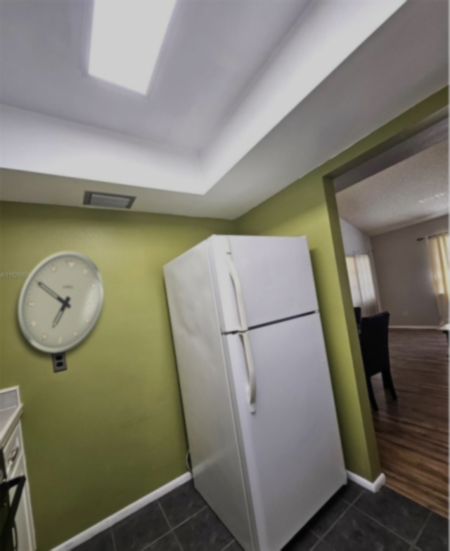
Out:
6 h 50 min
